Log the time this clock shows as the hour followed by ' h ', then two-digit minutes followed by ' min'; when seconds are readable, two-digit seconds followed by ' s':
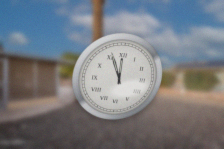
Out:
11 h 56 min
